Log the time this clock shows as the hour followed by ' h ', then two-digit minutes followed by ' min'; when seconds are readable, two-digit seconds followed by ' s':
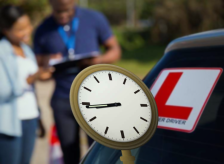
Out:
8 h 44 min
